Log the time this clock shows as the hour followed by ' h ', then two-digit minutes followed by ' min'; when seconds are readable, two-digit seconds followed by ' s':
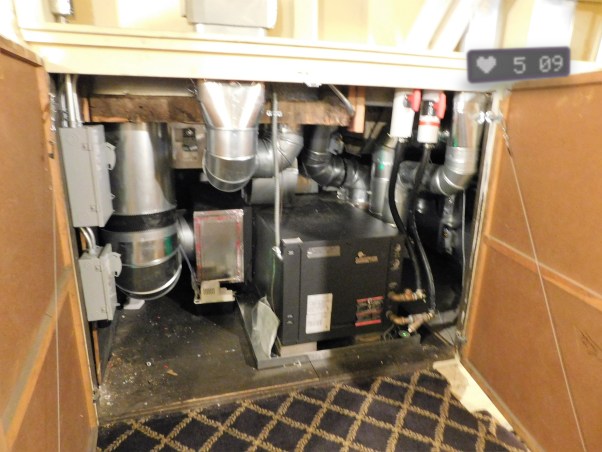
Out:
5 h 09 min
